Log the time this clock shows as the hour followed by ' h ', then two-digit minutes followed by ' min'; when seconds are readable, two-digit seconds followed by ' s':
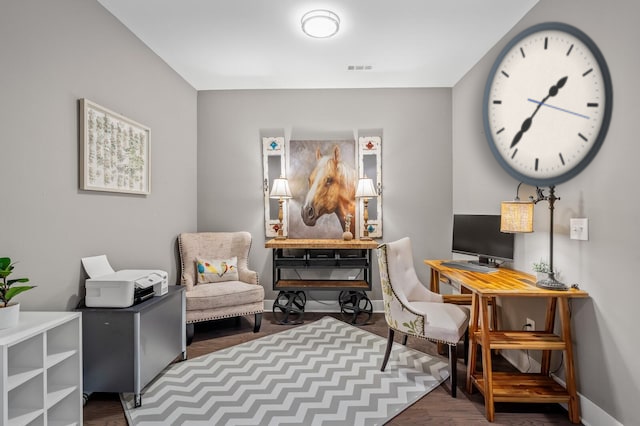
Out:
1 h 36 min 17 s
